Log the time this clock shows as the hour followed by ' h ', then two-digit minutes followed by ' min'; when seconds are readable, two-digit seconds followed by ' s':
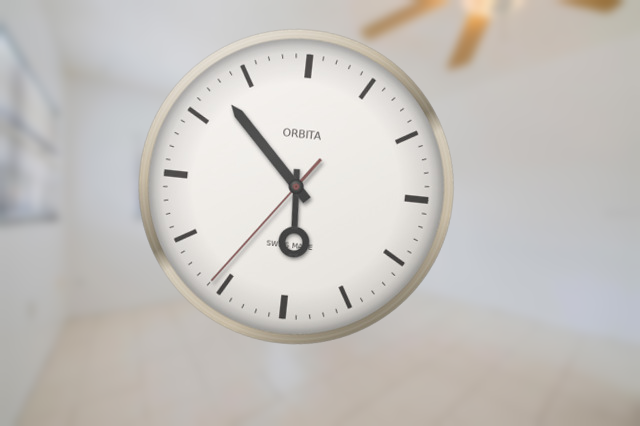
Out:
5 h 52 min 36 s
